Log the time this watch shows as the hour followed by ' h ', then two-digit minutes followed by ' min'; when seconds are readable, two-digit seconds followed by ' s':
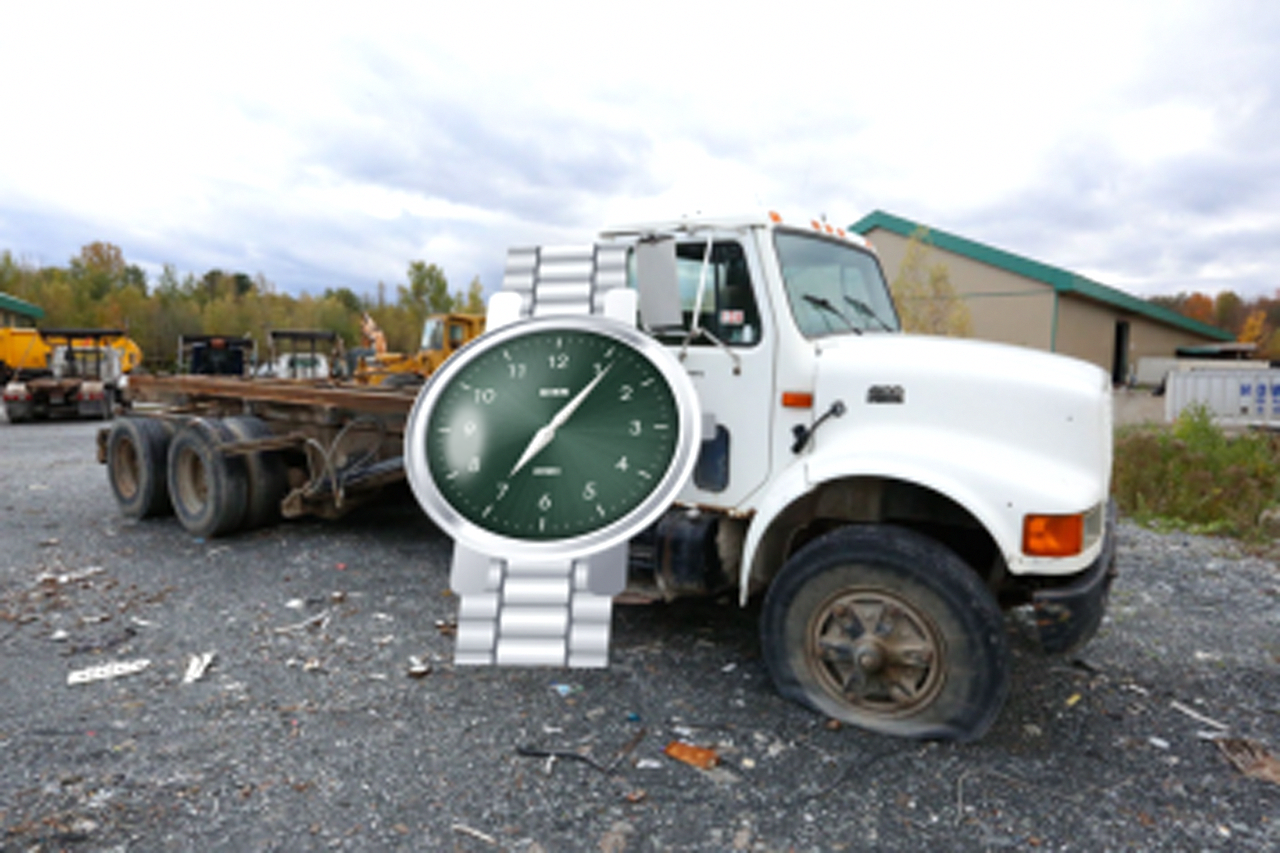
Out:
7 h 06 min
